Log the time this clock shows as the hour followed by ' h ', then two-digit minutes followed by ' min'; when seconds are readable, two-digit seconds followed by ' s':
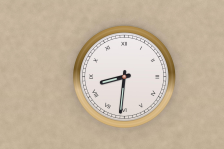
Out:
8 h 31 min
